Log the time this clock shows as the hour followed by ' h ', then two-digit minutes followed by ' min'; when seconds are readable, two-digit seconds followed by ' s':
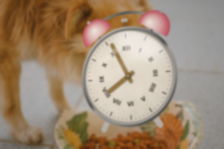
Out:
7 h 56 min
